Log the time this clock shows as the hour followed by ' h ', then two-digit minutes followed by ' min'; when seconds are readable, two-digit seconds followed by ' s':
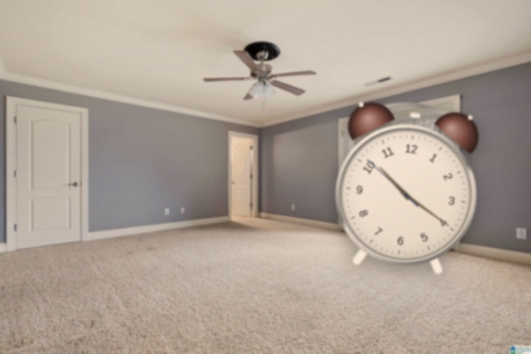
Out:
10 h 19 min 51 s
